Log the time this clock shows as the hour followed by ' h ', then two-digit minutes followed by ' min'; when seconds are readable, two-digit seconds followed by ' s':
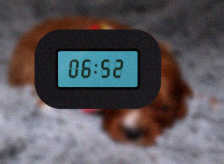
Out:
6 h 52 min
